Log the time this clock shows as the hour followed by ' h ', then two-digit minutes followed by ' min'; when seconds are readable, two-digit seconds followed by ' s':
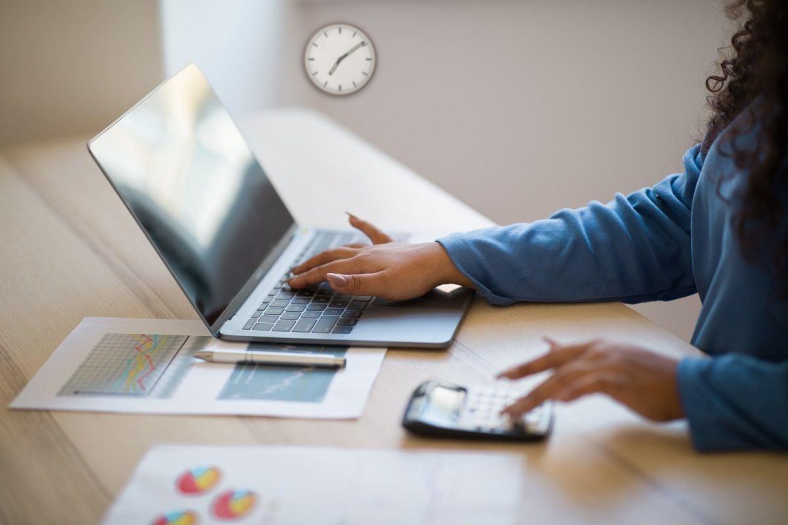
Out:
7 h 09 min
